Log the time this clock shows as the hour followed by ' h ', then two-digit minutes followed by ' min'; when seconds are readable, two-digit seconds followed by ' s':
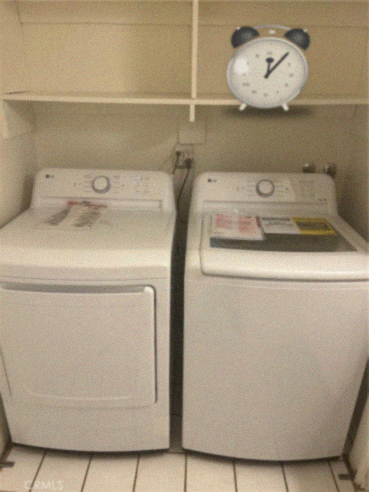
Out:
12 h 06 min
